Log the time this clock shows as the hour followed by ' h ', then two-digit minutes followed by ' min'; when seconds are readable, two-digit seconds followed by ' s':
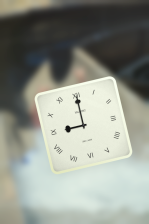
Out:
9 h 00 min
